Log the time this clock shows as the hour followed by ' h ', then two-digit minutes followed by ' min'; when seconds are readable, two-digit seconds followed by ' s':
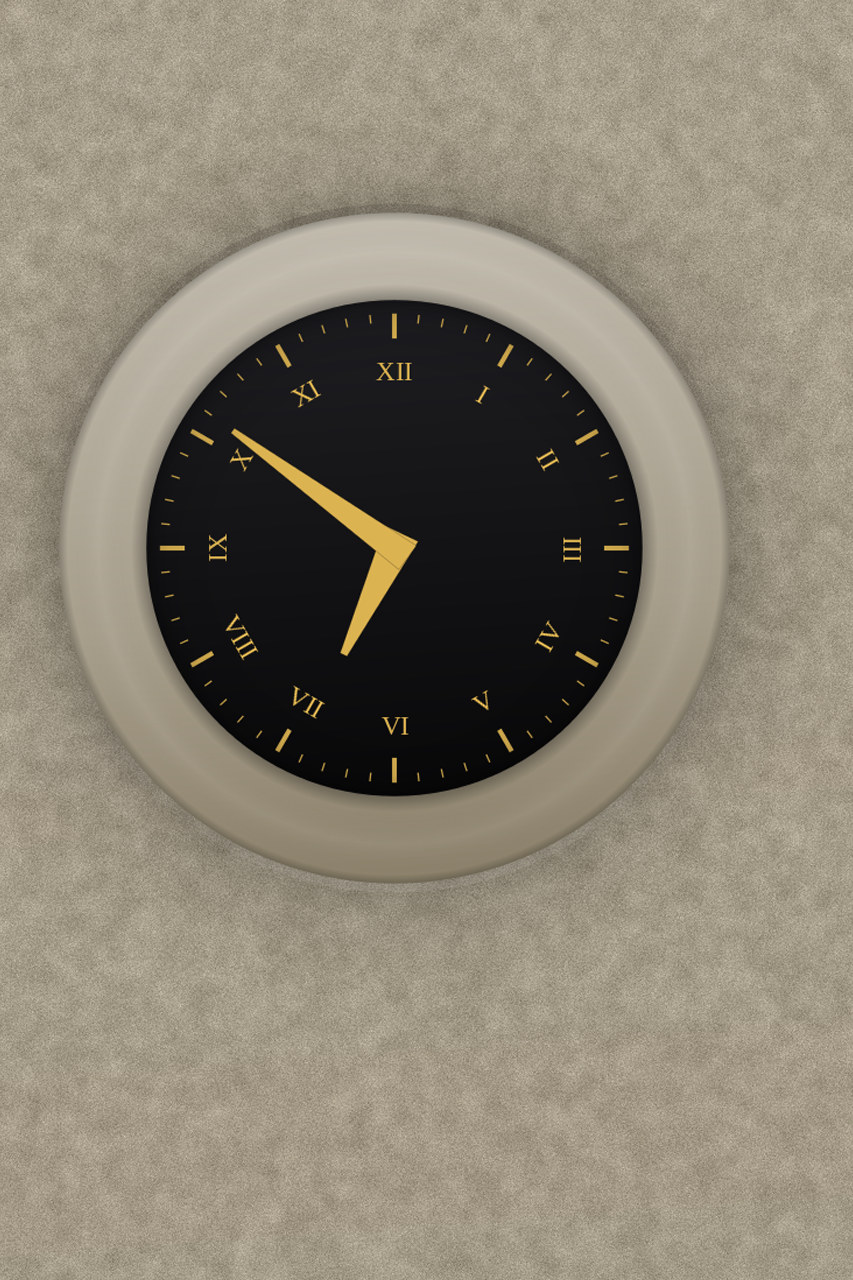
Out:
6 h 51 min
